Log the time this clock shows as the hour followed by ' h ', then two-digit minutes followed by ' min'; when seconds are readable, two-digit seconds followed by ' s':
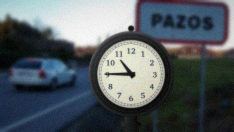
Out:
10 h 45 min
